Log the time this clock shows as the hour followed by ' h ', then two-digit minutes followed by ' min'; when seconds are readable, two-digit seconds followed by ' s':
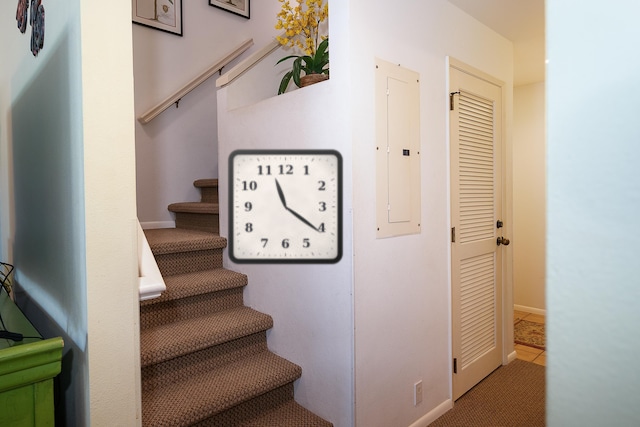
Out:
11 h 21 min
